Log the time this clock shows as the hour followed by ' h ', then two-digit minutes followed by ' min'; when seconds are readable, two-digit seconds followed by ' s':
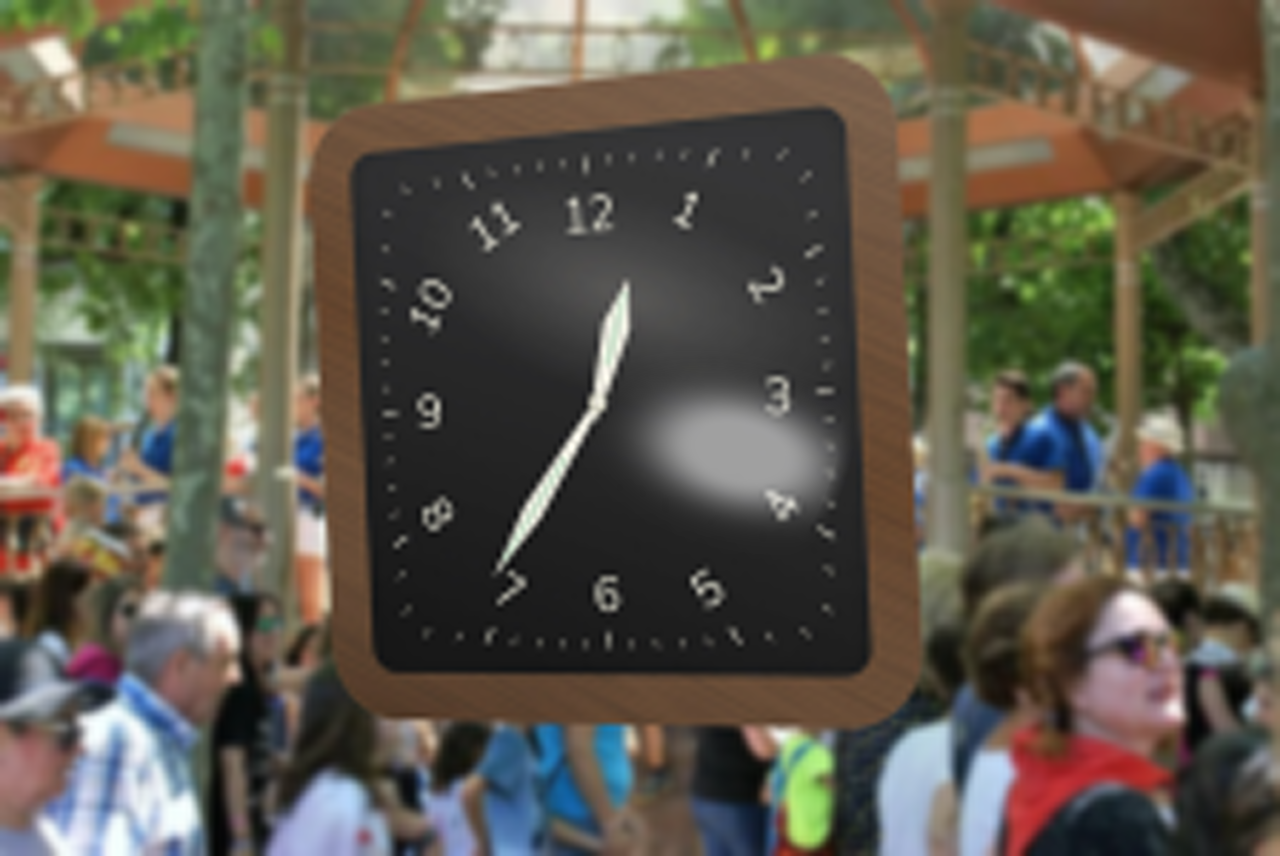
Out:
12 h 36 min
